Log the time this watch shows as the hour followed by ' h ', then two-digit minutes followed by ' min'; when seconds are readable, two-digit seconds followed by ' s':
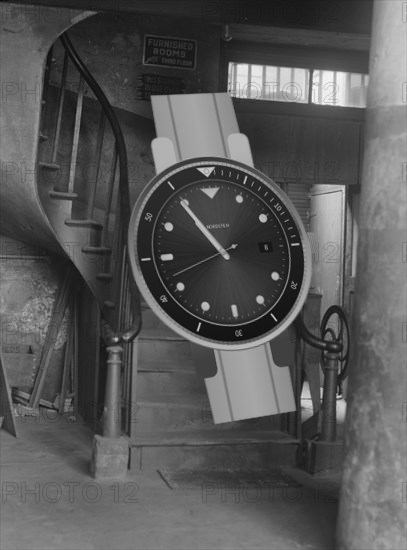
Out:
10 h 54 min 42 s
